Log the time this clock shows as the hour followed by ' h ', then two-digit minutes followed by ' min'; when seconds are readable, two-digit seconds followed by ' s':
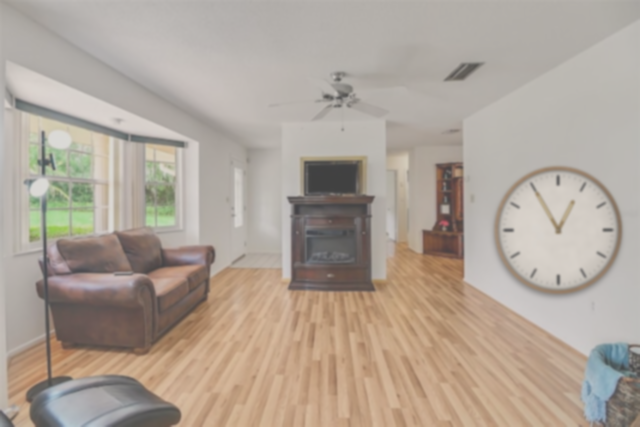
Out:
12 h 55 min
